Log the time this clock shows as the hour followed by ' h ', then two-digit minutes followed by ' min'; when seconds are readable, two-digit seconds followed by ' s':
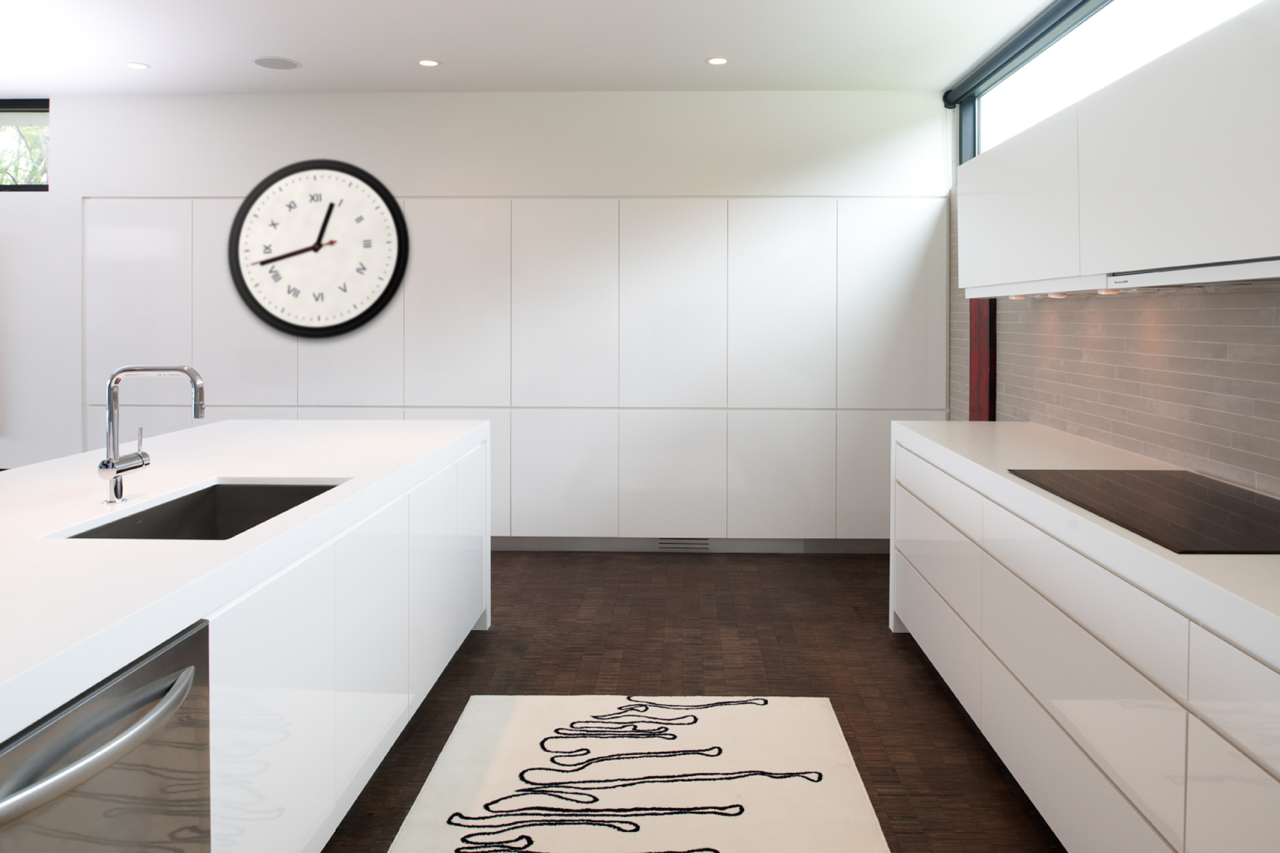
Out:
12 h 42 min 43 s
